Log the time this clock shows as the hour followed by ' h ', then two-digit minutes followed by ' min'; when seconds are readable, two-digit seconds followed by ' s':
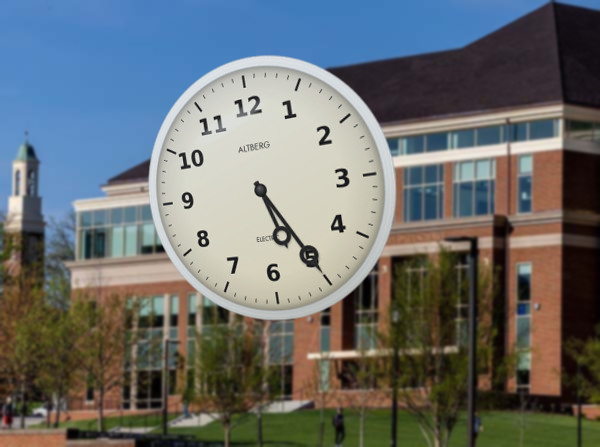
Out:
5 h 25 min
